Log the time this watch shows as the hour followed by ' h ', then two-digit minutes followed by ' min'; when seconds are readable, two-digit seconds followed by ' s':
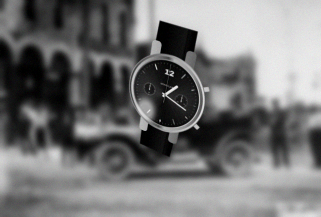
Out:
1 h 18 min
